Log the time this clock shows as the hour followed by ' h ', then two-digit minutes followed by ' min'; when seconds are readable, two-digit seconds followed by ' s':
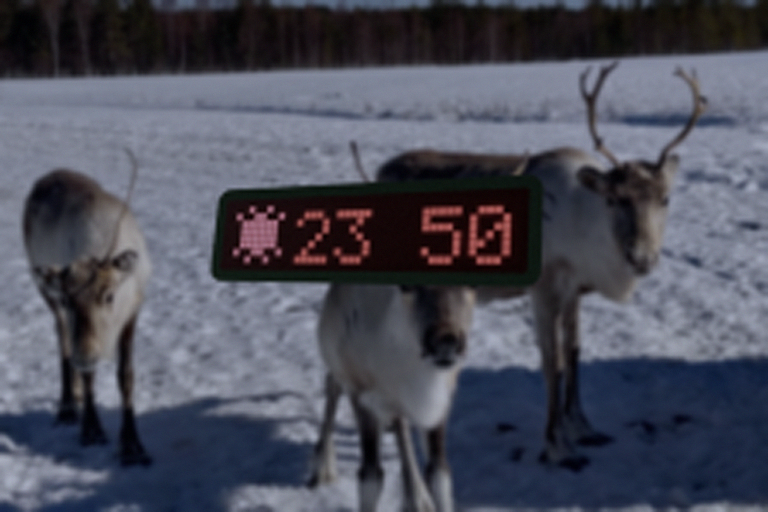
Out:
23 h 50 min
